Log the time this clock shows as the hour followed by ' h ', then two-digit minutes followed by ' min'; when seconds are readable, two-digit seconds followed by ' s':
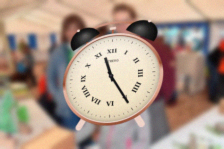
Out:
11 h 25 min
